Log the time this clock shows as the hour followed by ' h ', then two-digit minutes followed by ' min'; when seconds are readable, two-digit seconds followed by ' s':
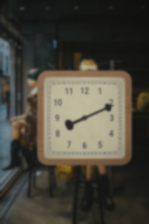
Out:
8 h 11 min
